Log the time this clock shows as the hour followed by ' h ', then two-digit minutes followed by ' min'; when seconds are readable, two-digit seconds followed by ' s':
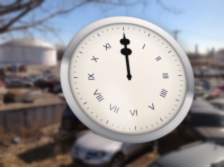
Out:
12 h 00 min
